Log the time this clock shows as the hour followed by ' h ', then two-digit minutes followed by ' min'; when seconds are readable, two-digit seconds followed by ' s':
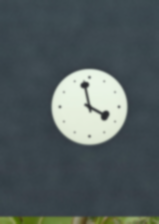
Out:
3 h 58 min
